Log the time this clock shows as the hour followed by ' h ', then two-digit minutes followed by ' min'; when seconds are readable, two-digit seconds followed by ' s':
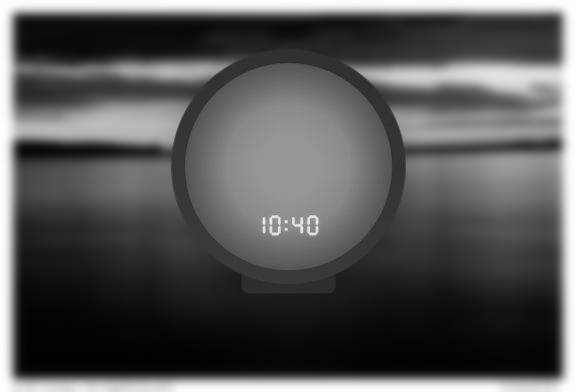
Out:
10 h 40 min
